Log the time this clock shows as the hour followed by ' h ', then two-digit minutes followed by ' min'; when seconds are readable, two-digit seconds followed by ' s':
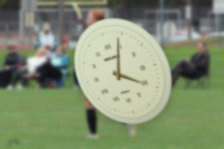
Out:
4 h 04 min
